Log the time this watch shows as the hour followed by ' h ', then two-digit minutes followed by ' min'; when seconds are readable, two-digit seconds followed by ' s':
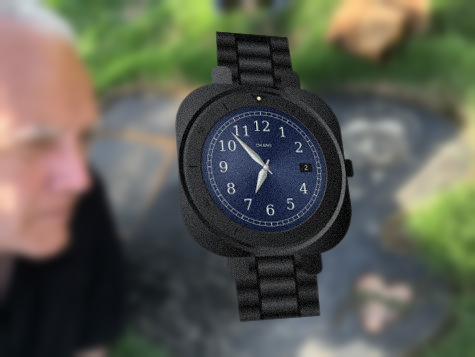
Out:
6 h 53 min
